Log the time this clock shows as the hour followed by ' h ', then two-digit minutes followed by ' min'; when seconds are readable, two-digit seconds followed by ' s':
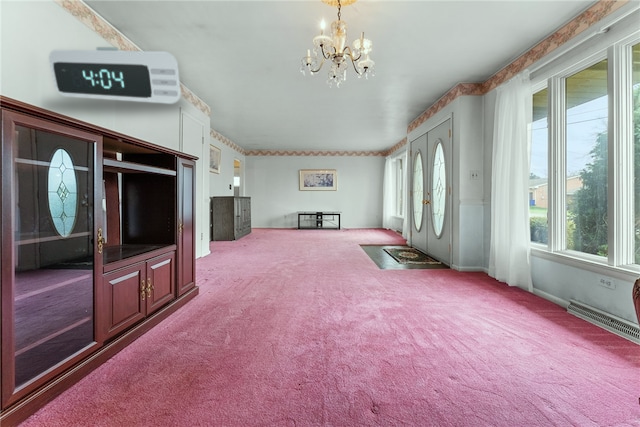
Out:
4 h 04 min
